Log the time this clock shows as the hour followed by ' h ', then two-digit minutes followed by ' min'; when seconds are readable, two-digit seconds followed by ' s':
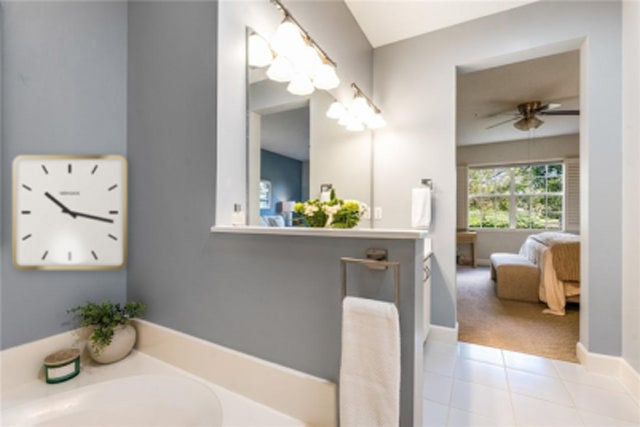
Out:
10 h 17 min
